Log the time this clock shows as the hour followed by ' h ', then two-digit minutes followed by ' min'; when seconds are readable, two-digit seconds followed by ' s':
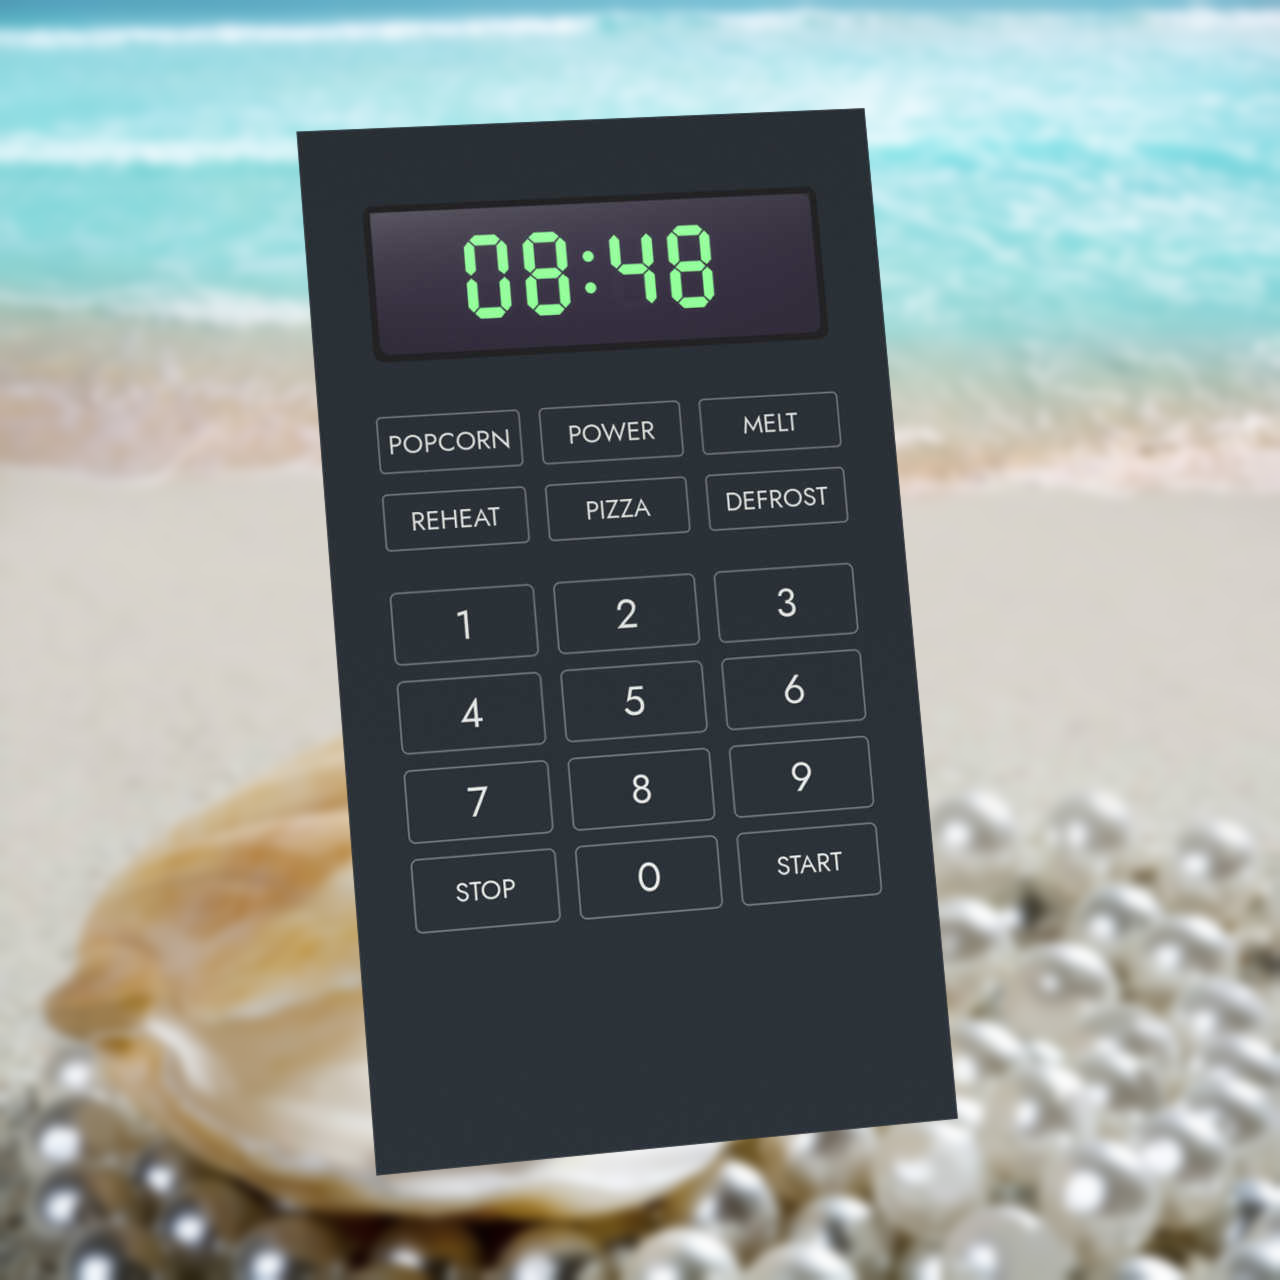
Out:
8 h 48 min
